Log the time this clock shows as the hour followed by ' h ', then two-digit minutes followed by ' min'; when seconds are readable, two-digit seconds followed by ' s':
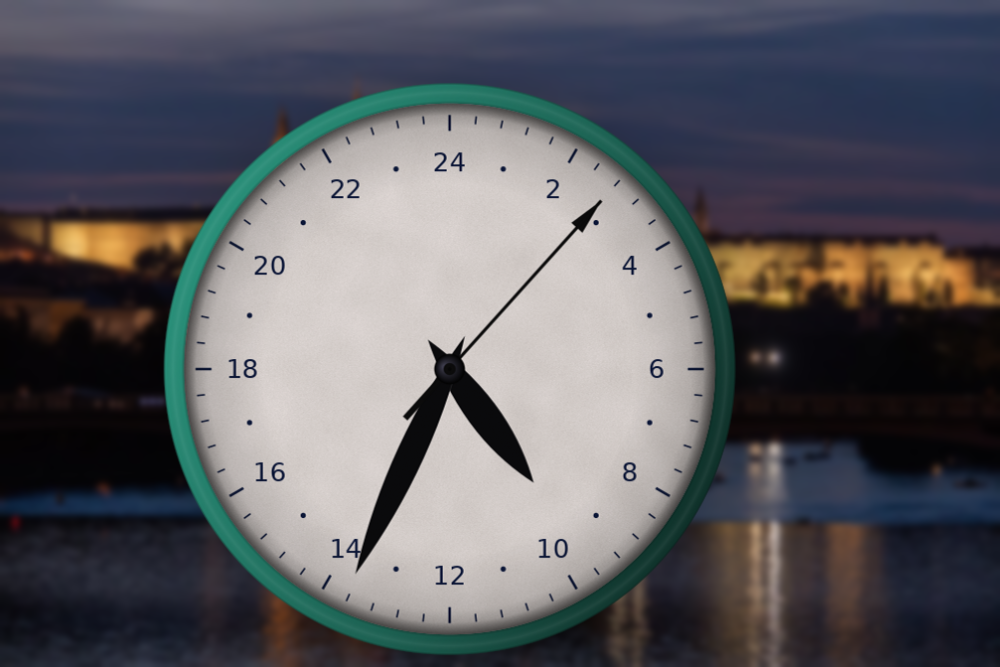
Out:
9 h 34 min 07 s
